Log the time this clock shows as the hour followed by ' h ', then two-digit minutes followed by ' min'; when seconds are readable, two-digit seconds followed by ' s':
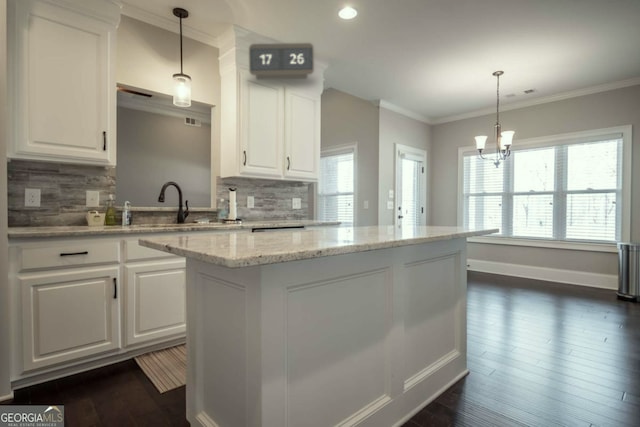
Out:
17 h 26 min
